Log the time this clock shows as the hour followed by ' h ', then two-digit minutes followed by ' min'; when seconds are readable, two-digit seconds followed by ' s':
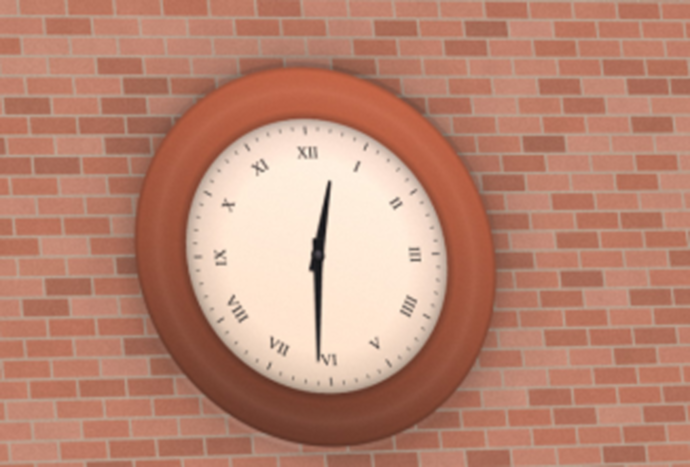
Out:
12 h 31 min
